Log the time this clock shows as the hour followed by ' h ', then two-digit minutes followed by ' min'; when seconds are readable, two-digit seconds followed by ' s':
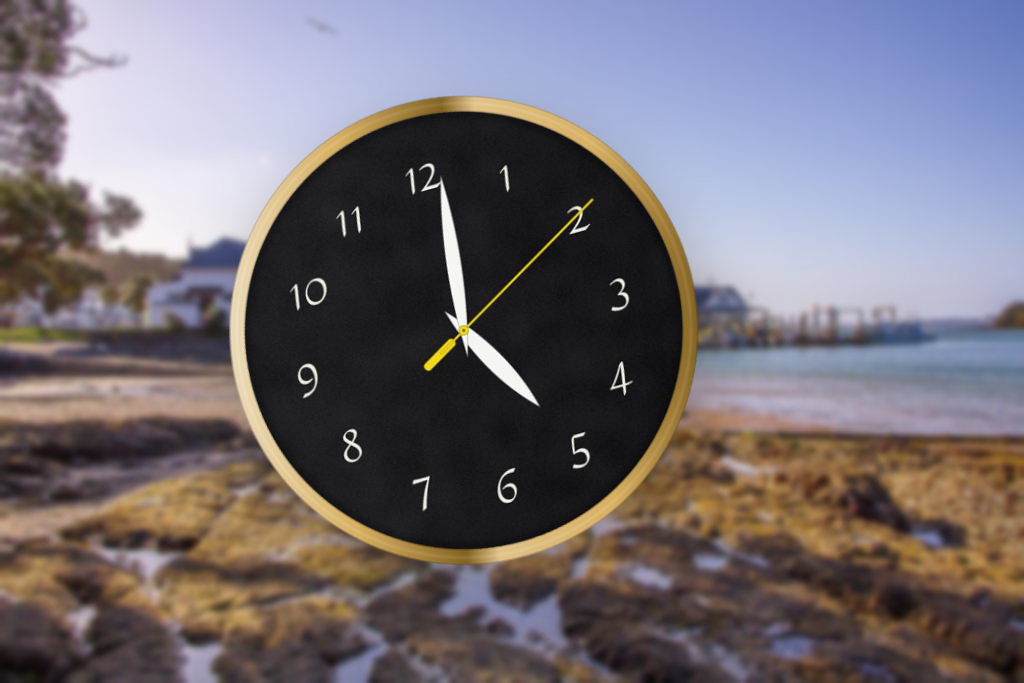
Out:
5 h 01 min 10 s
